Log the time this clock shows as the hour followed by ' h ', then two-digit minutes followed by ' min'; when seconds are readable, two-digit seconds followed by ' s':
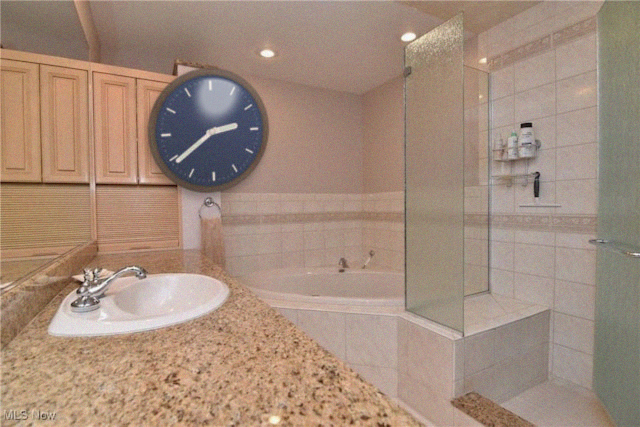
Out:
2 h 39 min
